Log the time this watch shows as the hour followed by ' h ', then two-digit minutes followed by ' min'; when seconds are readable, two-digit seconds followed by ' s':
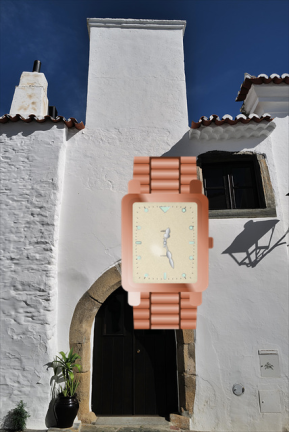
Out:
12 h 27 min
